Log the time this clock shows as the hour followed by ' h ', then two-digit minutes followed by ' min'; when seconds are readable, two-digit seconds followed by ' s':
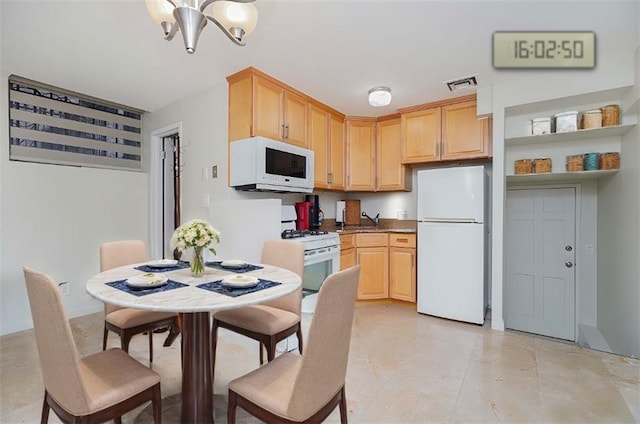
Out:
16 h 02 min 50 s
